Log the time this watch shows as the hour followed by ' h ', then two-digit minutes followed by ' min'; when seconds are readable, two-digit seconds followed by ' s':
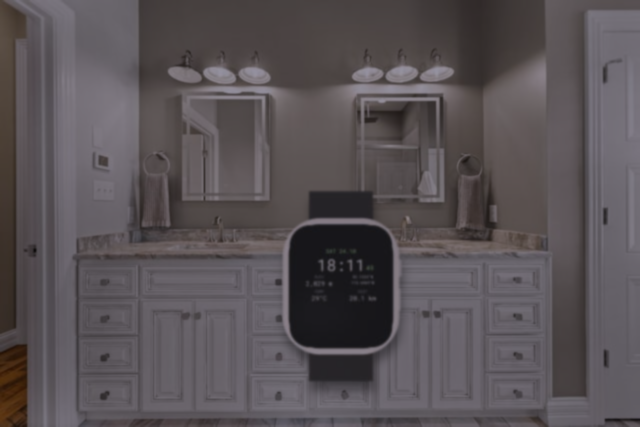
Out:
18 h 11 min
